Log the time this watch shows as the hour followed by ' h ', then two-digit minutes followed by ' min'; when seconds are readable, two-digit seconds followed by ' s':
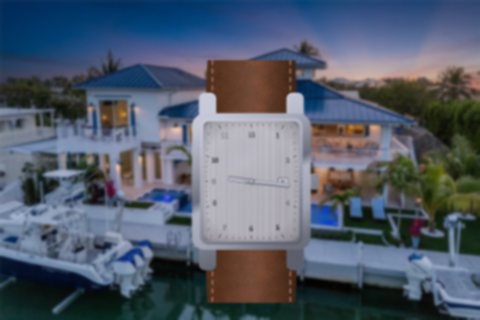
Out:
9 h 16 min
